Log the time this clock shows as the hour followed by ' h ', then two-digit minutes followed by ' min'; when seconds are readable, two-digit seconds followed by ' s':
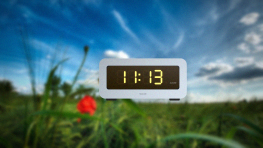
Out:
11 h 13 min
